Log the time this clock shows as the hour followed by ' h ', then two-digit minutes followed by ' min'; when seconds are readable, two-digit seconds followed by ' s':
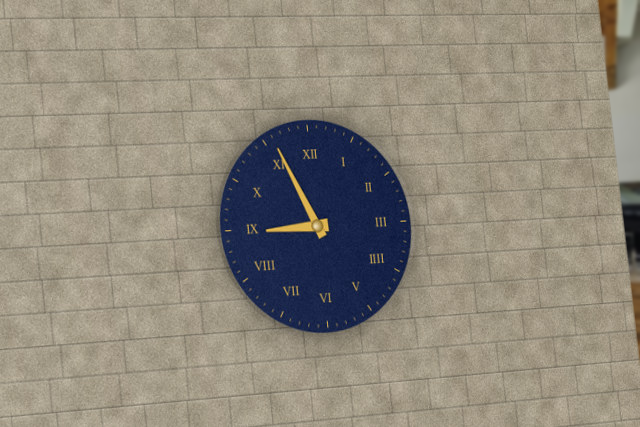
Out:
8 h 56 min
